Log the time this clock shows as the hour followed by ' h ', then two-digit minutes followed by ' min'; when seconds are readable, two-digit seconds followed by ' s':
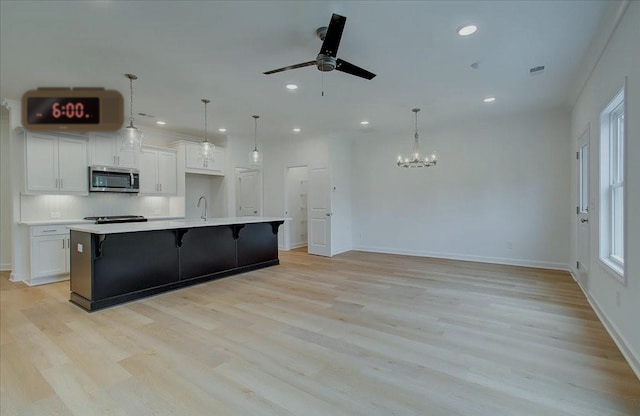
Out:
6 h 00 min
